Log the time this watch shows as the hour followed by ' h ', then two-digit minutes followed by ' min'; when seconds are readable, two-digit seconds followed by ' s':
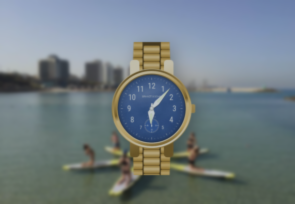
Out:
6 h 07 min
